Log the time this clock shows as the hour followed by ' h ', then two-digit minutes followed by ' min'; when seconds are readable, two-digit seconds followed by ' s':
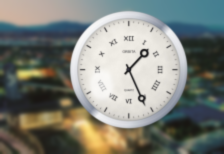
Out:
1 h 26 min
